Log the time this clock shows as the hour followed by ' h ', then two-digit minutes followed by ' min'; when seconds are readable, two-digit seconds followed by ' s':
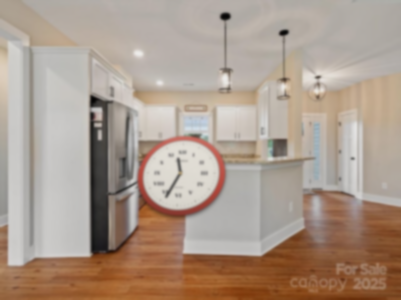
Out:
11 h 34 min
